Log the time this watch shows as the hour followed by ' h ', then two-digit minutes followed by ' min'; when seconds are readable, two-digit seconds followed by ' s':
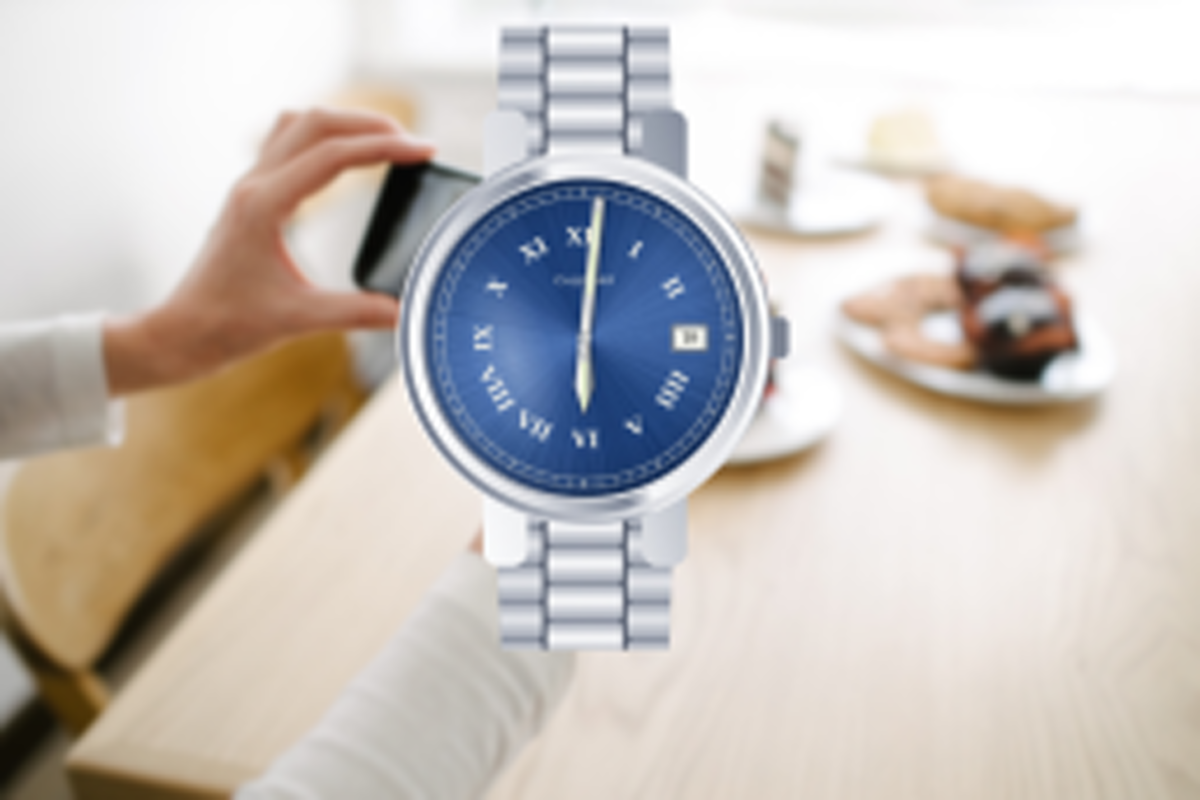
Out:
6 h 01 min
